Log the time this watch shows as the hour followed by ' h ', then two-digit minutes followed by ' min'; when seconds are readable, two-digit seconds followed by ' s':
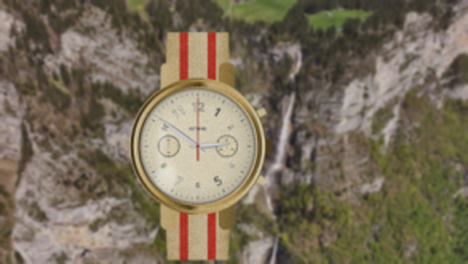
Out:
2 h 51 min
